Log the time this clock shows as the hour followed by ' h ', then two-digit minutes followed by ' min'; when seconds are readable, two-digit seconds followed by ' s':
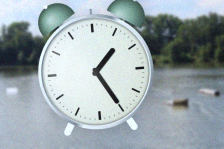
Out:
1 h 25 min
